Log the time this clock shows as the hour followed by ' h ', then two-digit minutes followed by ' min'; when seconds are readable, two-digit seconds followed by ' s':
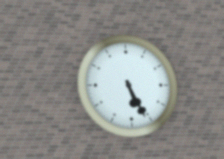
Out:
5 h 26 min
